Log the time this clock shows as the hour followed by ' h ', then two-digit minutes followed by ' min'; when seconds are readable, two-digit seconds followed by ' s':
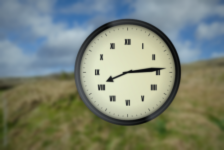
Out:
8 h 14 min
